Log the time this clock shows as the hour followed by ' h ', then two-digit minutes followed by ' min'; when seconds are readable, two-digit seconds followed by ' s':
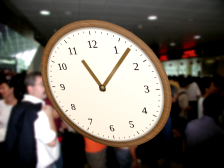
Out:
11 h 07 min
